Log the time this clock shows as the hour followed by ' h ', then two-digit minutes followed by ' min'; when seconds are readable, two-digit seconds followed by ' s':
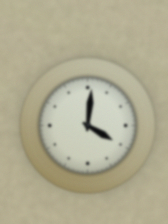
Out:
4 h 01 min
